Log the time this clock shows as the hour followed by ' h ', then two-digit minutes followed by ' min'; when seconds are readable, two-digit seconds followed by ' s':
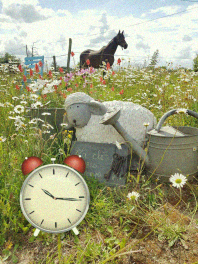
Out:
10 h 16 min
